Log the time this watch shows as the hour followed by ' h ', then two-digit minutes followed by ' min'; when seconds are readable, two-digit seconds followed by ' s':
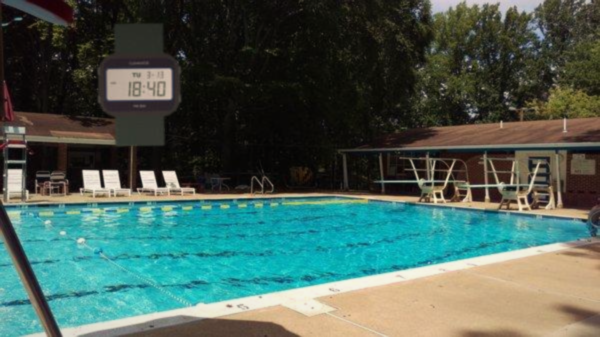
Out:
18 h 40 min
